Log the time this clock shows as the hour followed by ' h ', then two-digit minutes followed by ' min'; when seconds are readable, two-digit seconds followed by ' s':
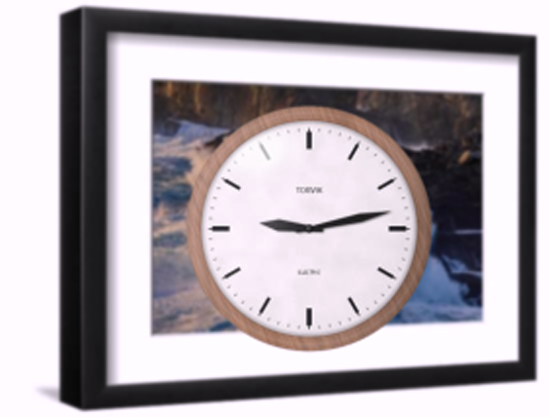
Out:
9 h 13 min
